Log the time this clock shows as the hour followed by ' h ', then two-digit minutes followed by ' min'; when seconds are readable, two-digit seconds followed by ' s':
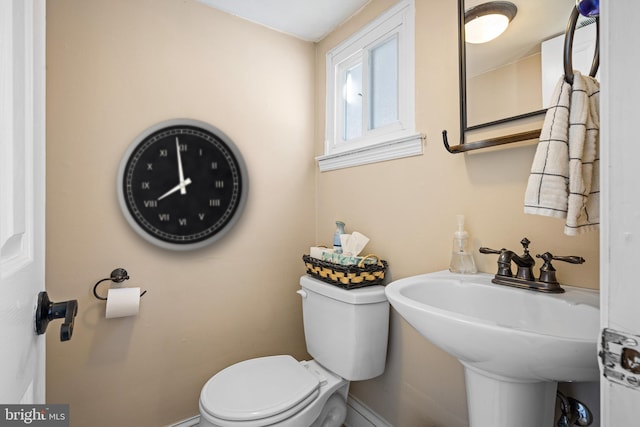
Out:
7 h 59 min
